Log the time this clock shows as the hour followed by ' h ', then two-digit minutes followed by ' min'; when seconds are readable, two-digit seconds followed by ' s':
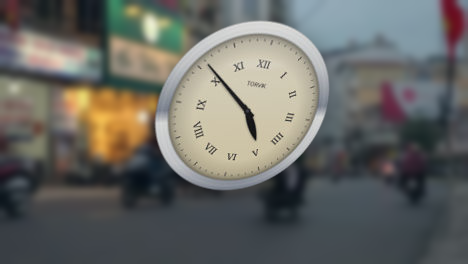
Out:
4 h 51 min
